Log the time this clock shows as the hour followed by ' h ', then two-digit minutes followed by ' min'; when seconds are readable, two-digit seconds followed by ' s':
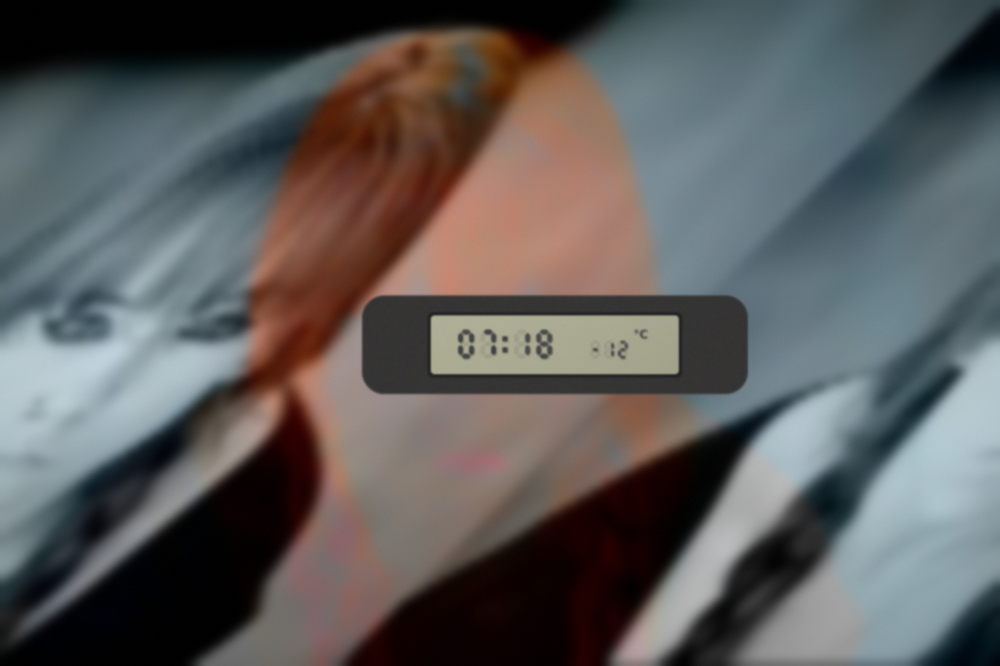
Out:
7 h 18 min
